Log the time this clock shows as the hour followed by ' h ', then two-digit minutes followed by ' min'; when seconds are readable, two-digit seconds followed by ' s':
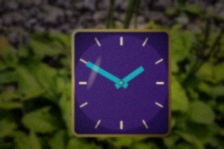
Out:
1 h 50 min
